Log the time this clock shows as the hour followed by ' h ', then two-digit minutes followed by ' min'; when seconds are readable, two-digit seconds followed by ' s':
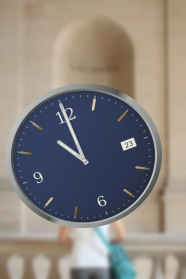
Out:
11 h 00 min
